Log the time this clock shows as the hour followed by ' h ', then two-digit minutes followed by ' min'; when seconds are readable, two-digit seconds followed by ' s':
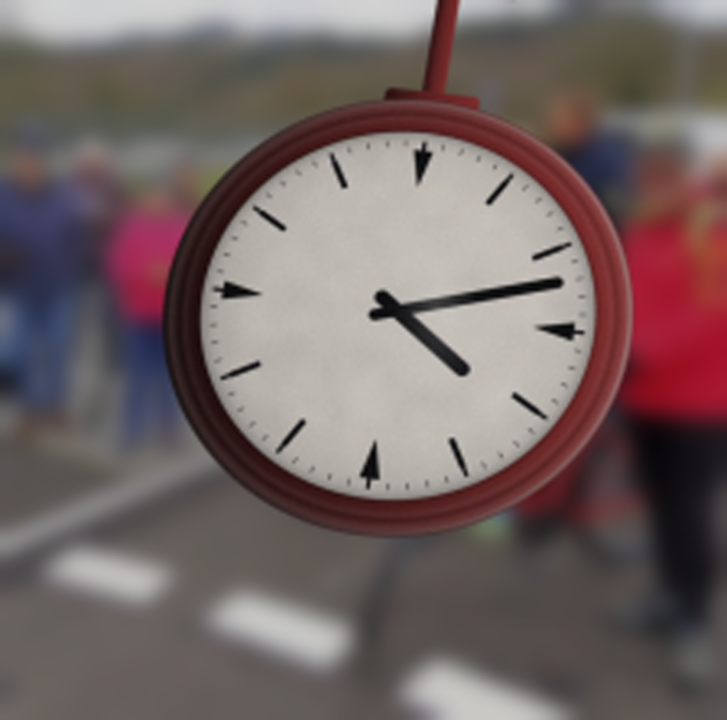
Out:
4 h 12 min
